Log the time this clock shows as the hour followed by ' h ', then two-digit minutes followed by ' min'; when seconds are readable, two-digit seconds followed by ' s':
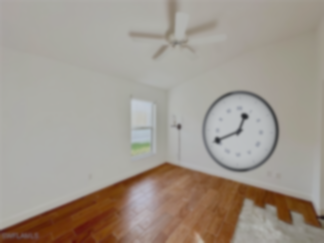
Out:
12 h 41 min
